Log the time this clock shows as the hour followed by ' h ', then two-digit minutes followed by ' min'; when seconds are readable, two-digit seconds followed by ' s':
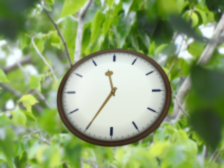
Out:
11 h 35 min
